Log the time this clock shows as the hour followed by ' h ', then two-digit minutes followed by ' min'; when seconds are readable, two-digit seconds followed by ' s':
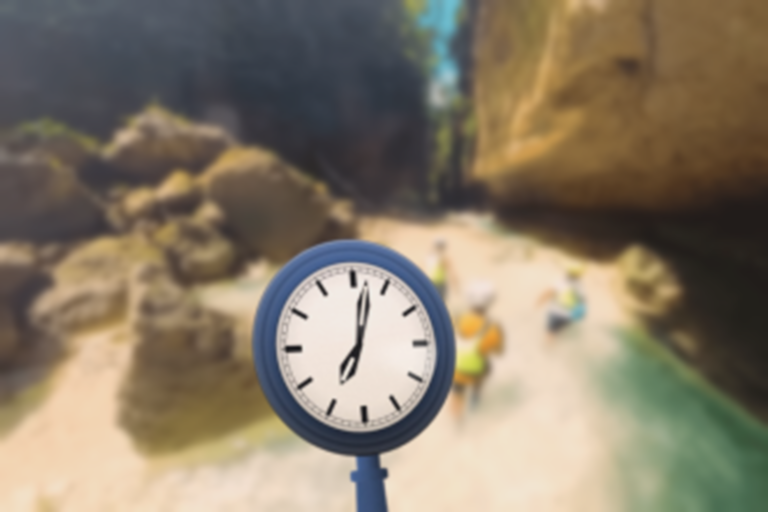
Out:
7 h 02 min
